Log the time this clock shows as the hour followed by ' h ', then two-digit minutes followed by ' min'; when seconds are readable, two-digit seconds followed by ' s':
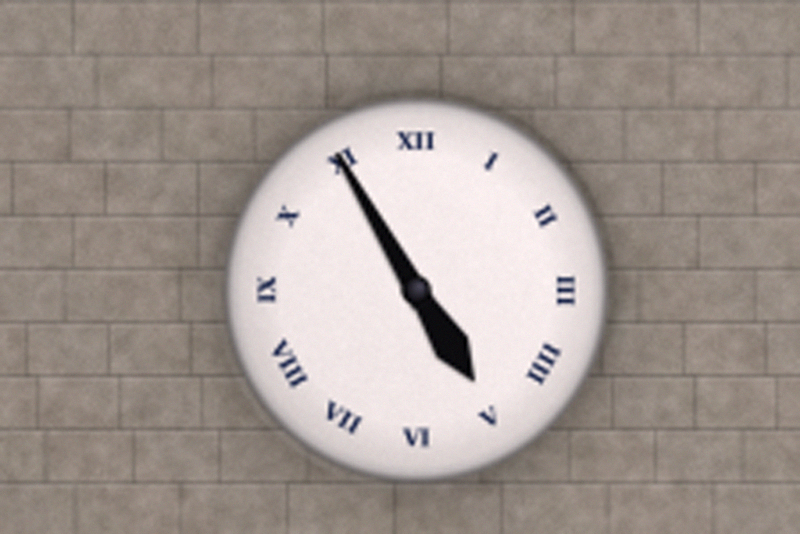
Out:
4 h 55 min
